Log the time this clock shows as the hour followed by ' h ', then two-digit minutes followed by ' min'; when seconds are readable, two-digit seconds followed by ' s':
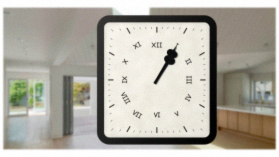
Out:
1 h 05 min
